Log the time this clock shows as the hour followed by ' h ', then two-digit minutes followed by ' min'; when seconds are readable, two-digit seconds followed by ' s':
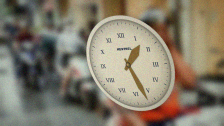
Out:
1 h 27 min
